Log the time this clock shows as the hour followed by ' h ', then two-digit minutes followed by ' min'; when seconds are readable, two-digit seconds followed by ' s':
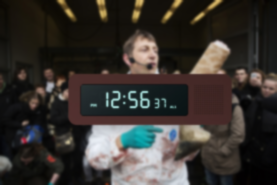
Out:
12 h 56 min
